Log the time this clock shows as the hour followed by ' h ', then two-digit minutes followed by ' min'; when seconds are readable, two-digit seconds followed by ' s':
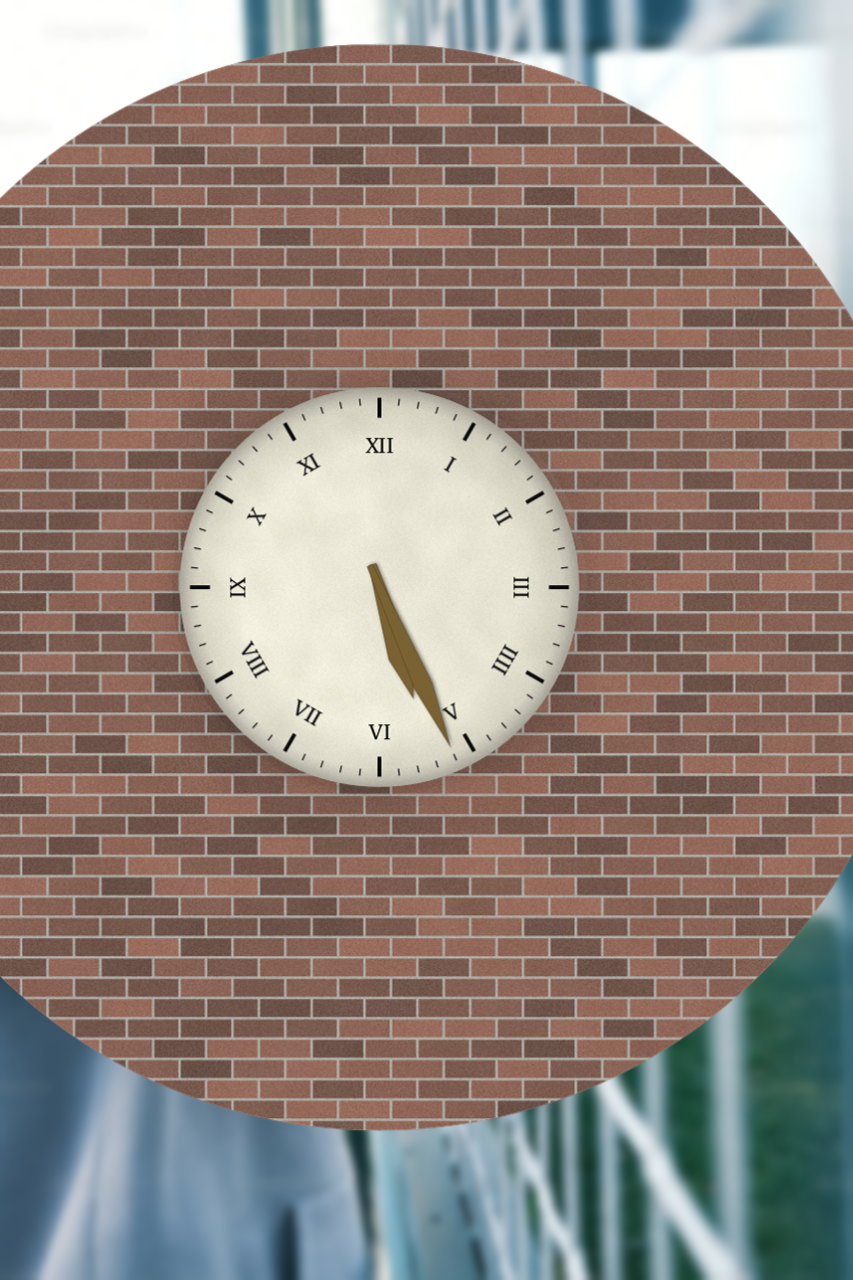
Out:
5 h 26 min
